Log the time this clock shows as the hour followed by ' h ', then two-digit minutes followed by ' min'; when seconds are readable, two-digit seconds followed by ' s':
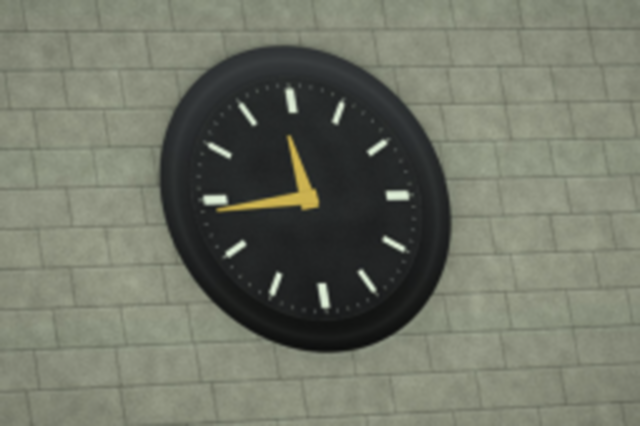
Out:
11 h 44 min
